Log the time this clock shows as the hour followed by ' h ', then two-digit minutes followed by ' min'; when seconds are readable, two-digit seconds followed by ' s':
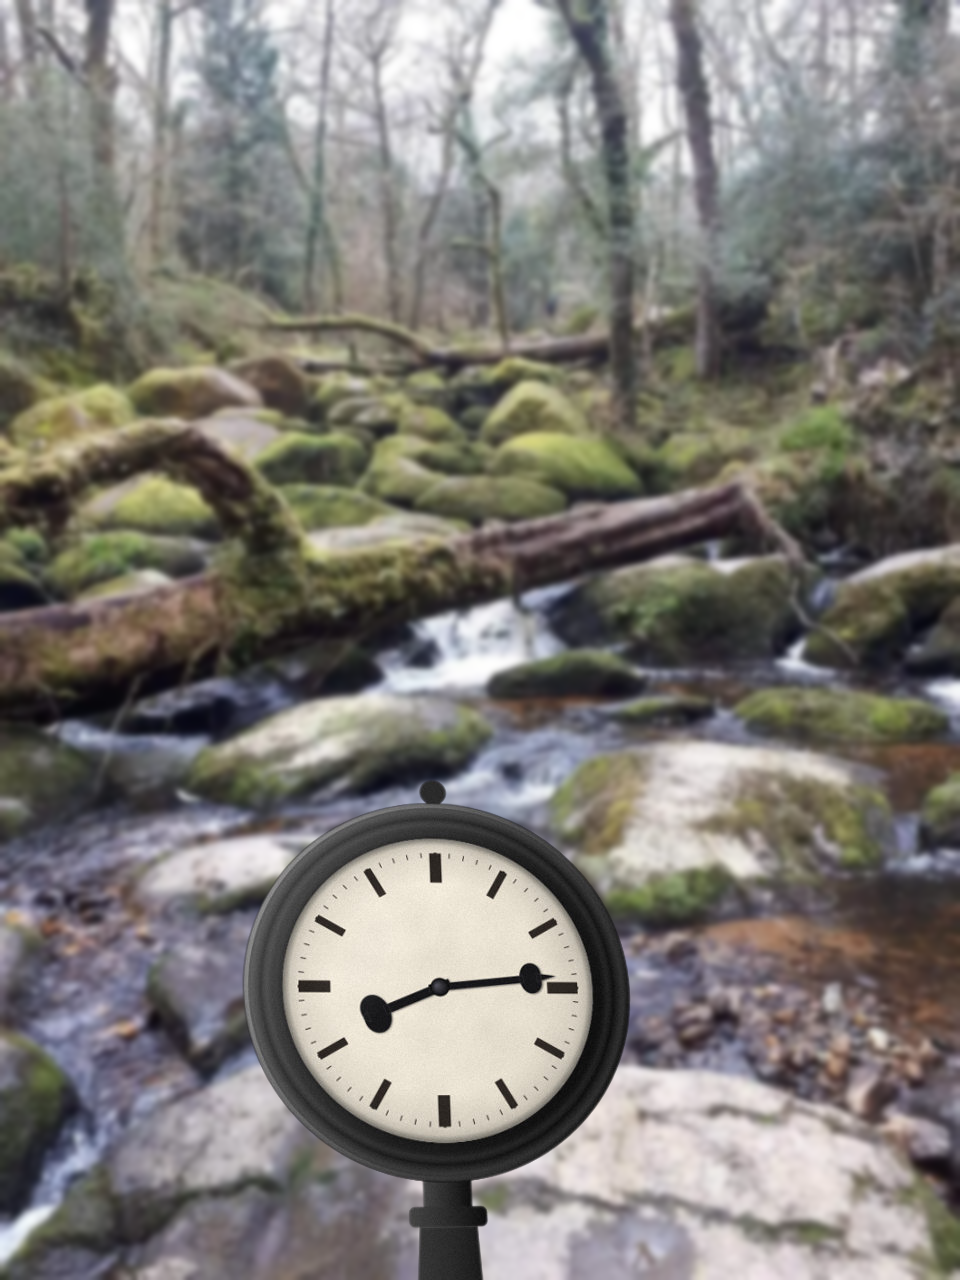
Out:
8 h 14 min
